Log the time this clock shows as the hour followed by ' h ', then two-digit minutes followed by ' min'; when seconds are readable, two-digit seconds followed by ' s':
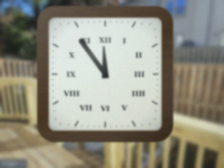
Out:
11 h 54 min
